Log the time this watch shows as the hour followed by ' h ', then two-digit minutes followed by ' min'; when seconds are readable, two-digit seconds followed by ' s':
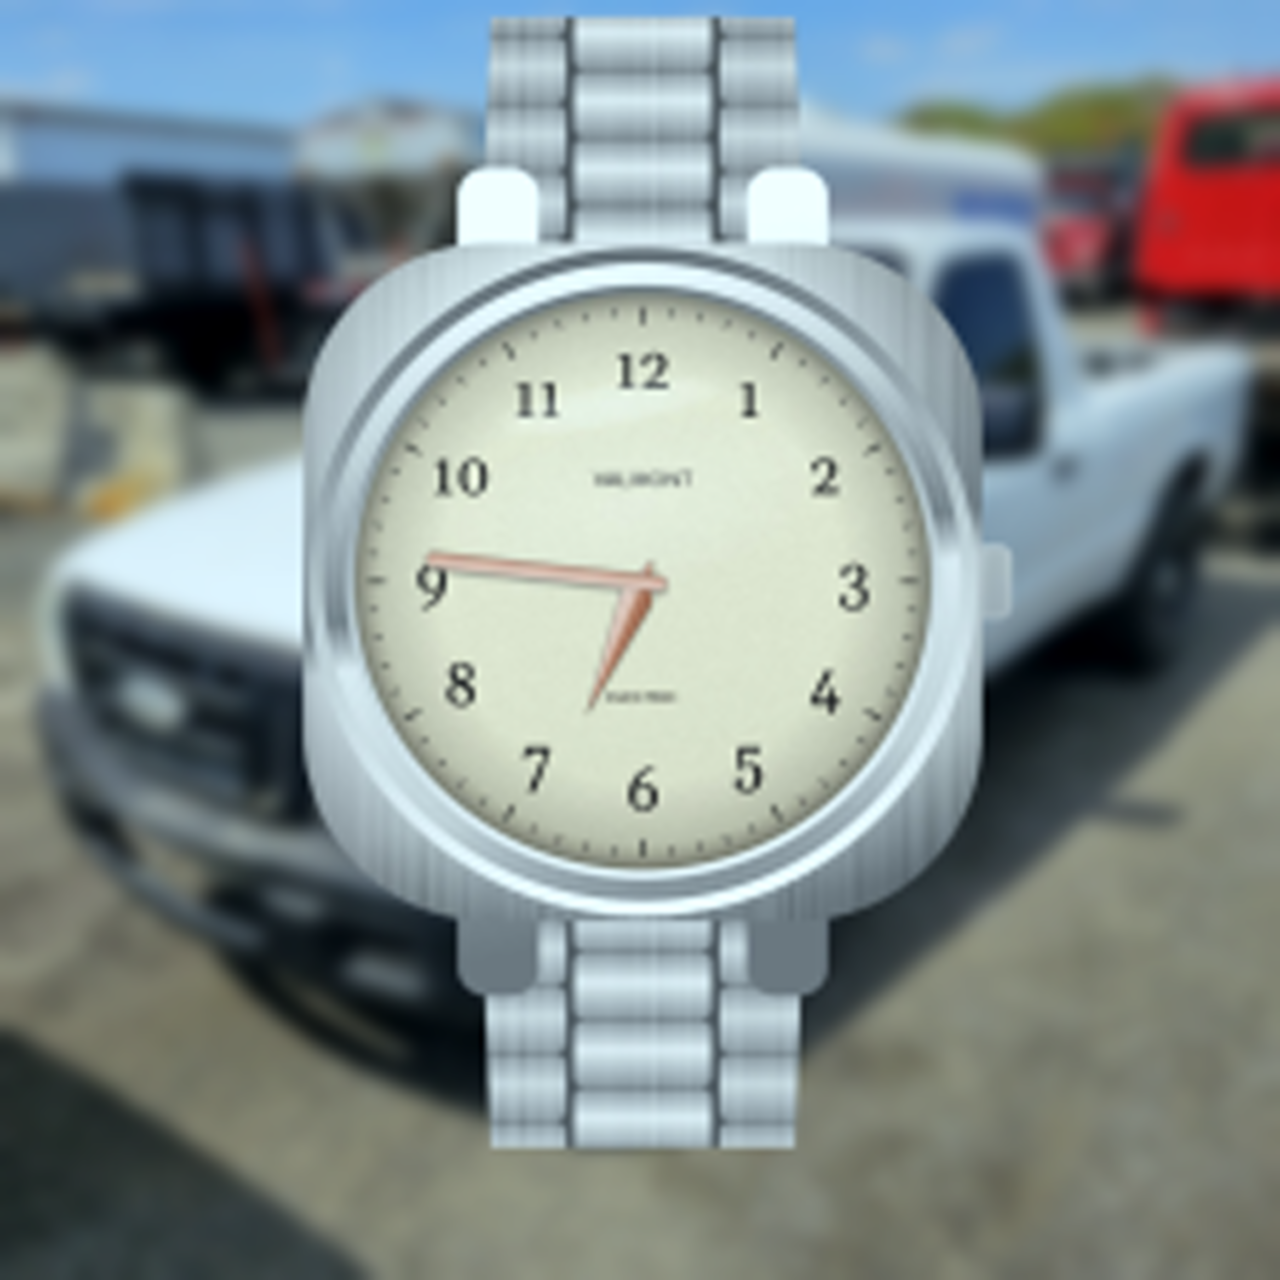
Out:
6 h 46 min
